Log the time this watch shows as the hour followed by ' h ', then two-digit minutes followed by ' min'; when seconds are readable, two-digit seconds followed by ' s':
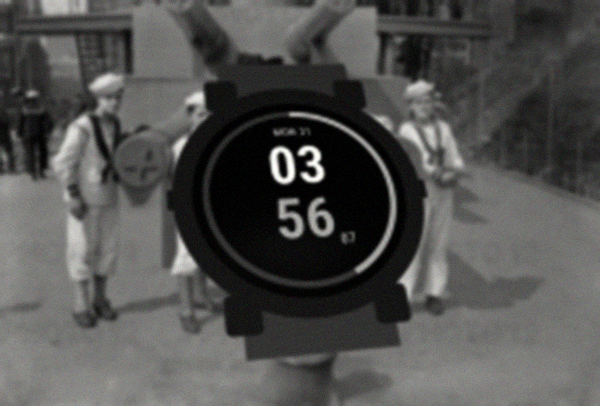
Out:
3 h 56 min
